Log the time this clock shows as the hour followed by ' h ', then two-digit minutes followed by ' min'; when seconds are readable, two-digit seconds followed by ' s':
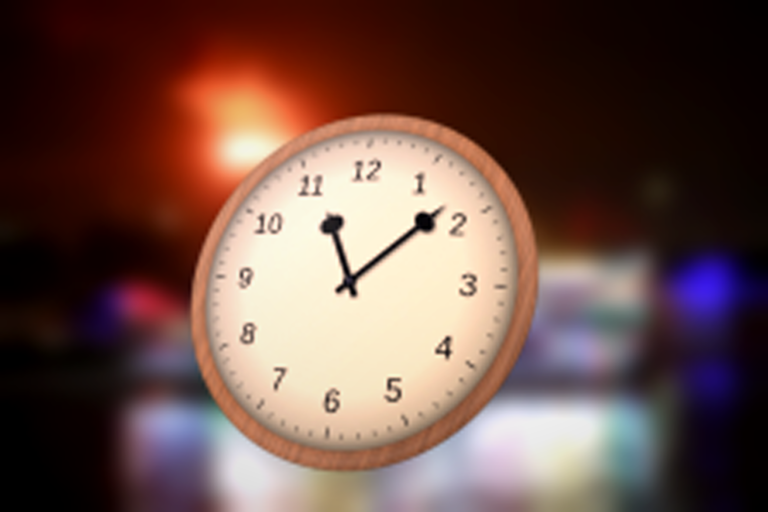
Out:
11 h 08 min
